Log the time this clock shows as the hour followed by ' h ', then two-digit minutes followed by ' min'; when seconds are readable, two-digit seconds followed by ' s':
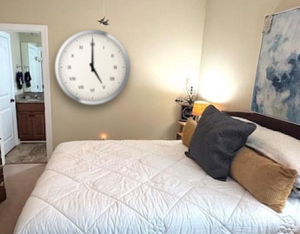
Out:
5 h 00 min
